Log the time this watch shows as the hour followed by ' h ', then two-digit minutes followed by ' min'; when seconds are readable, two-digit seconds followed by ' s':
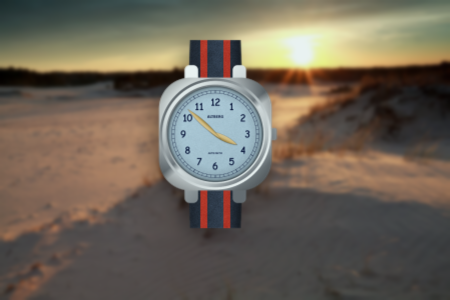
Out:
3 h 52 min
